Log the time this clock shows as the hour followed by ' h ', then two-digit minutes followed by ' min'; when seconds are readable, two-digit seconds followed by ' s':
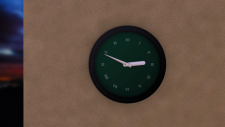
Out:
2 h 49 min
